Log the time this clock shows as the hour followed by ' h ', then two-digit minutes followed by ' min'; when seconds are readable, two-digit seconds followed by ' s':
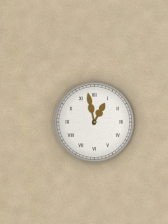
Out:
12 h 58 min
